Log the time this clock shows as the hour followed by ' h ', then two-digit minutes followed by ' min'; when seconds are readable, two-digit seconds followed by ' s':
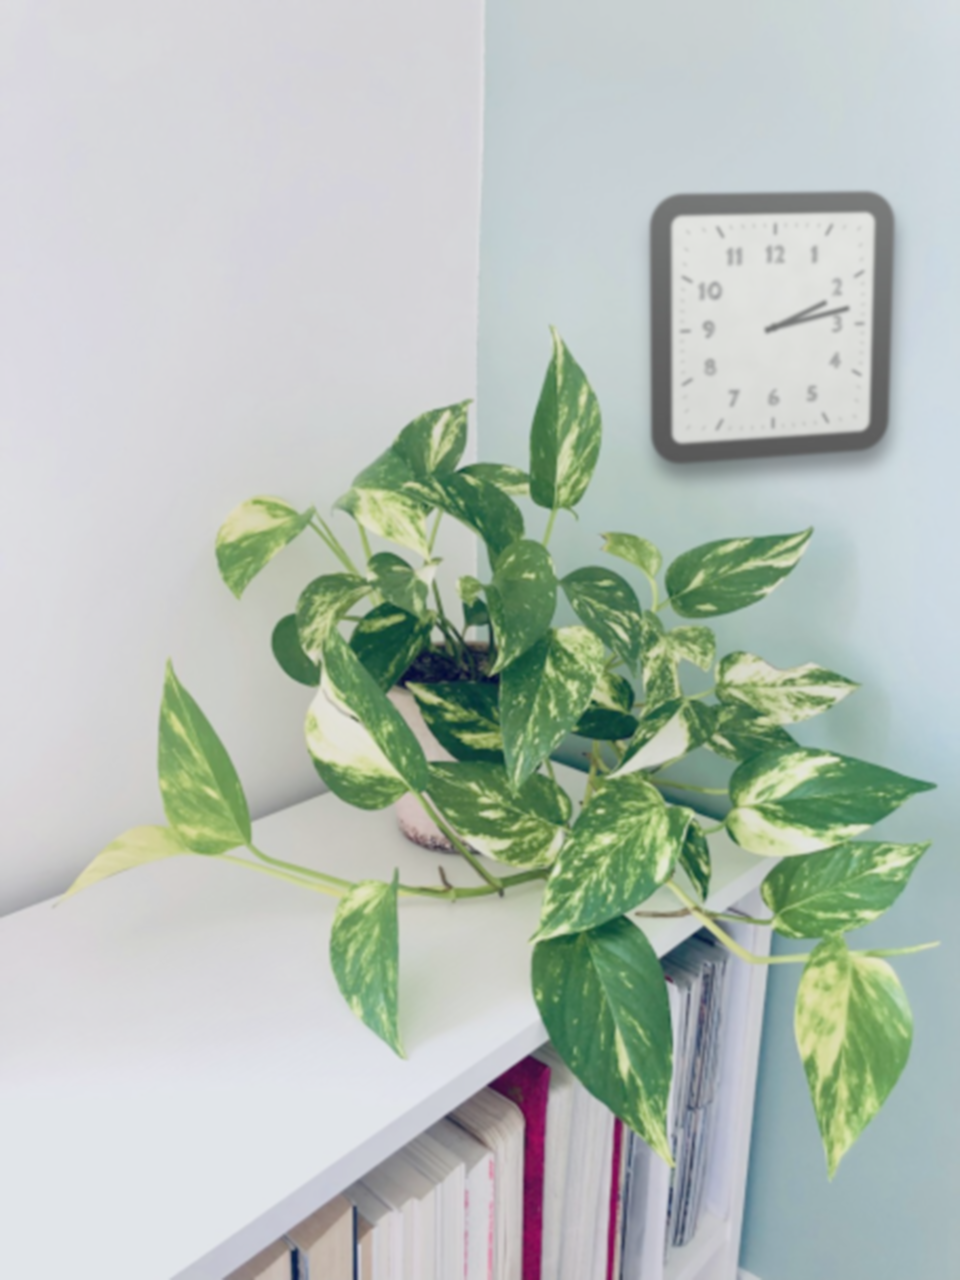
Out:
2 h 13 min
